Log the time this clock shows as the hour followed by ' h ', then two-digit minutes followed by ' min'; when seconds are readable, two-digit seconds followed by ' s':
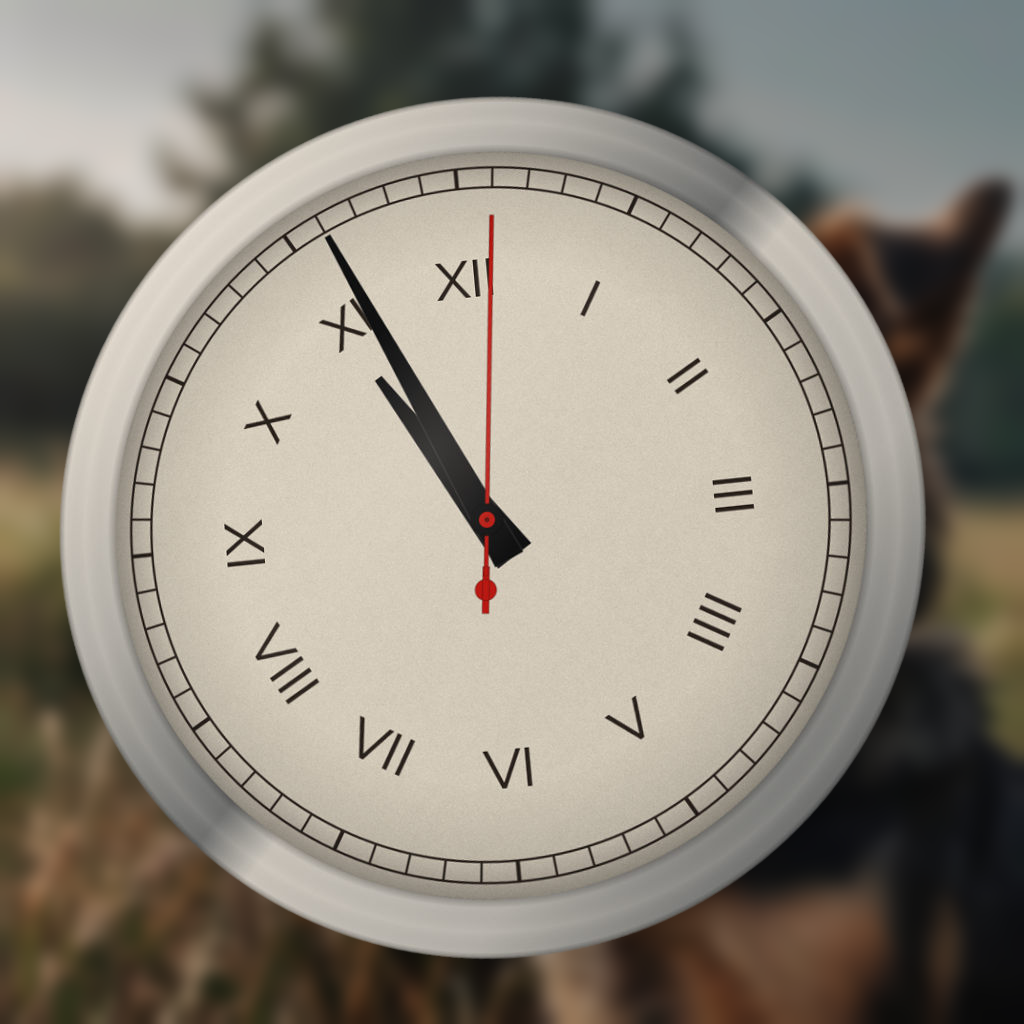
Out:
10 h 56 min 01 s
